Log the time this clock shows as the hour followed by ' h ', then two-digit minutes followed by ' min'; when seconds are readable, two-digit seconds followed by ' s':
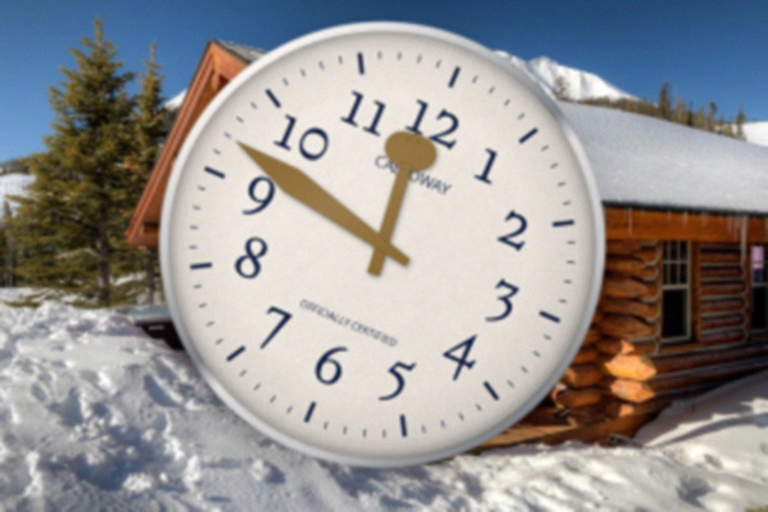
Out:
11 h 47 min
